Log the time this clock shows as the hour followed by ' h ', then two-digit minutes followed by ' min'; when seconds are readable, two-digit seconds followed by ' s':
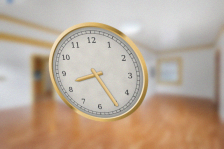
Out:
8 h 25 min
